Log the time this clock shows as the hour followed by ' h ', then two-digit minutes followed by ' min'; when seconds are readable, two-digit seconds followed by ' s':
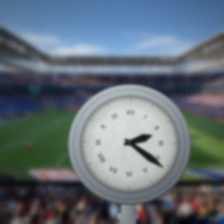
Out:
2 h 21 min
